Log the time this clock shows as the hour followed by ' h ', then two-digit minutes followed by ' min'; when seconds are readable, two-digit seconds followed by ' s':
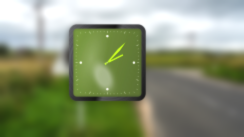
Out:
2 h 07 min
